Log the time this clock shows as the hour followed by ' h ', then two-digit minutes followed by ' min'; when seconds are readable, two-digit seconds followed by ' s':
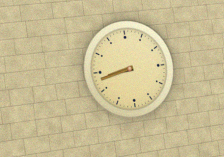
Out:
8 h 43 min
